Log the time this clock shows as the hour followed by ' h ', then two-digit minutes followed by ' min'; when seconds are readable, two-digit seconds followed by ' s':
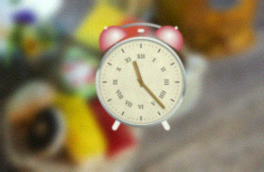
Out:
11 h 23 min
